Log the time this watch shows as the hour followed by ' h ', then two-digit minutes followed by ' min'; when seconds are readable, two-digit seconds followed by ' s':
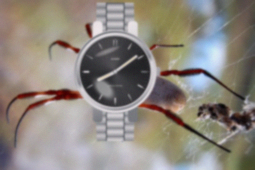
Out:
8 h 09 min
